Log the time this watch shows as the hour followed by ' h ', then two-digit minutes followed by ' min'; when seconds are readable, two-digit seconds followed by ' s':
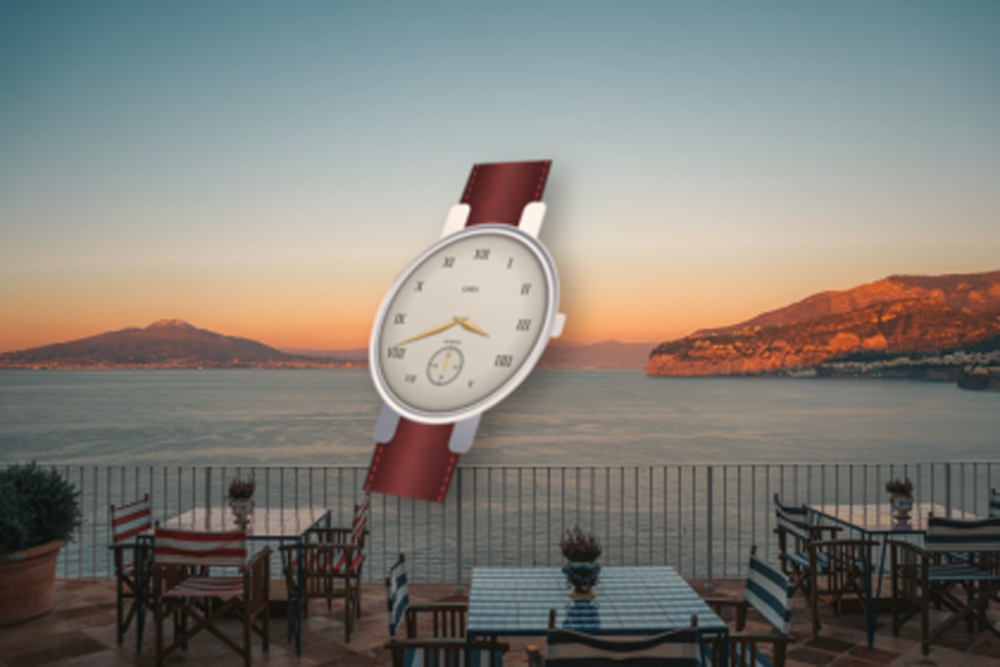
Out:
3 h 41 min
